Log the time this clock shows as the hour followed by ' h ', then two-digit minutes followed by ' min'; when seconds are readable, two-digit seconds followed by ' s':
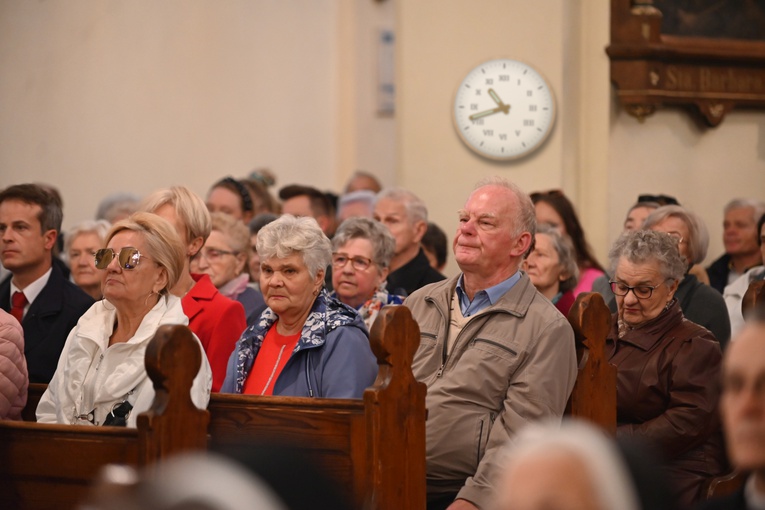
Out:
10 h 42 min
